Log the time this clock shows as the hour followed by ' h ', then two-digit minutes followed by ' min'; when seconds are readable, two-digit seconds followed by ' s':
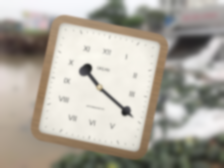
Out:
10 h 20 min
